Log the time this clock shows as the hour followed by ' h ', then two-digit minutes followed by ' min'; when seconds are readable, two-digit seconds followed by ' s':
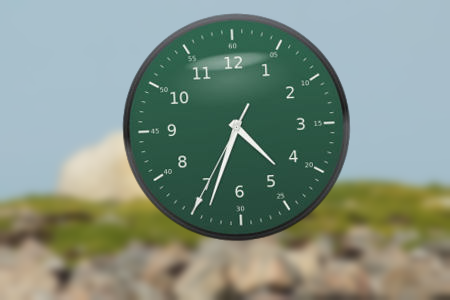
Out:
4 h 33 min 35 s
